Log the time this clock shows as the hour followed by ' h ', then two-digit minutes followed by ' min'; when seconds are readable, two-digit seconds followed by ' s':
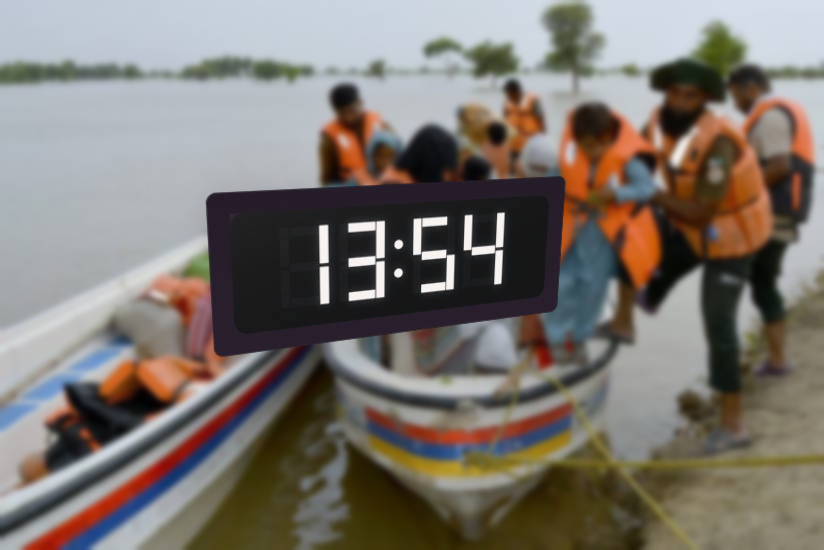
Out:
13 h 54 min
